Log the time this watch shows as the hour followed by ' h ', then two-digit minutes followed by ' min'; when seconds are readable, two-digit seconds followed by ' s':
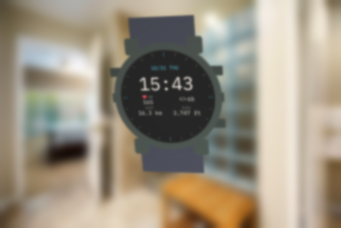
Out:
15 h 43 min
